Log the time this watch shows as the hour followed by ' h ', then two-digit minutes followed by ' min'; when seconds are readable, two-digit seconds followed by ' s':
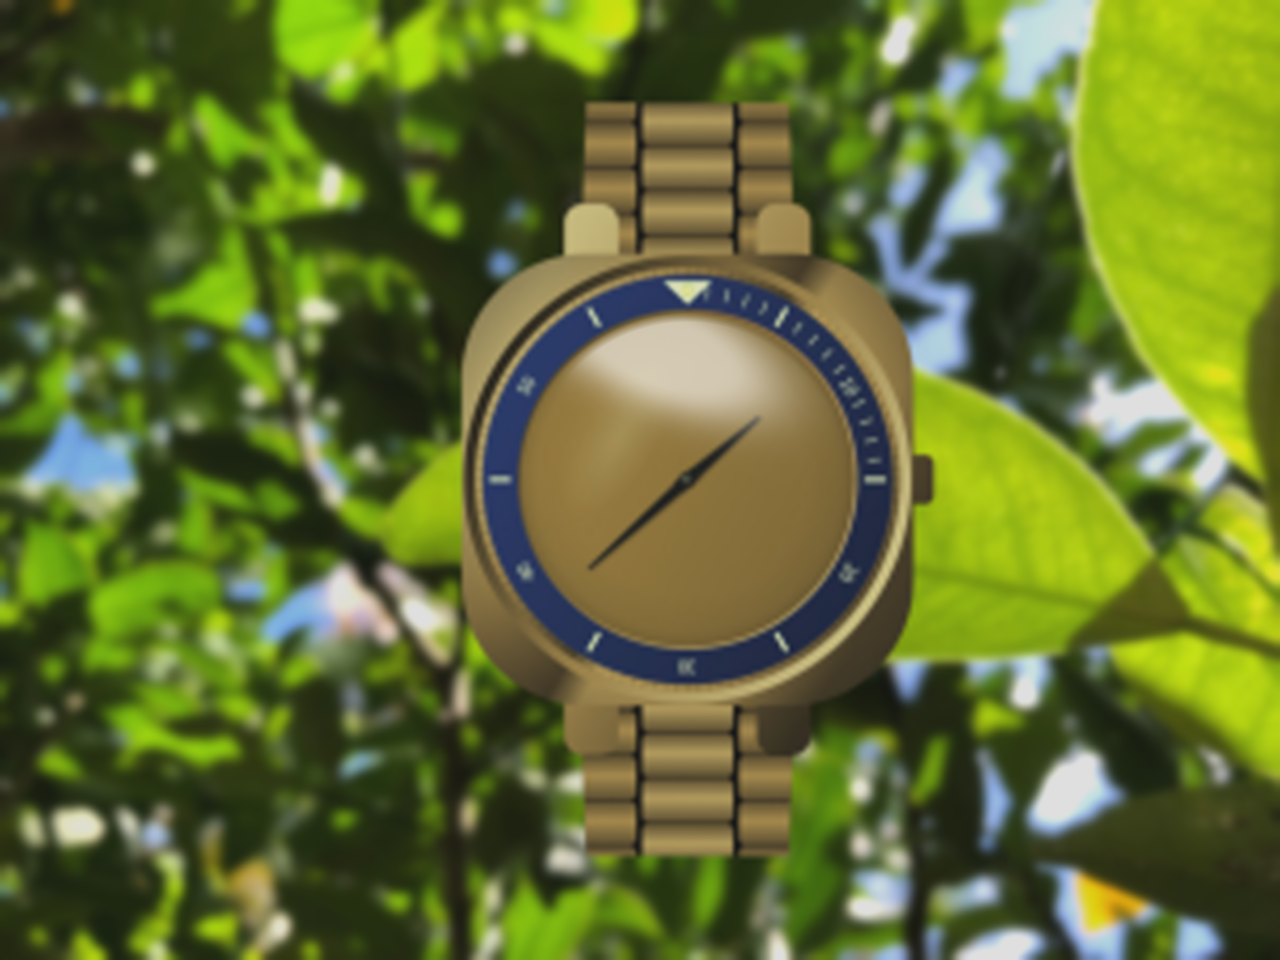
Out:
1 h 38 min
